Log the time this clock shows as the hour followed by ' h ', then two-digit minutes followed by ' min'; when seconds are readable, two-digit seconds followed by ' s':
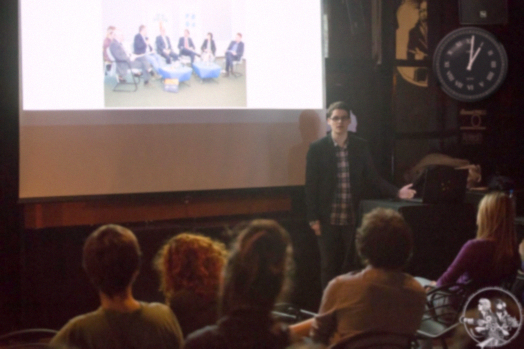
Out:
1 h 01 min
